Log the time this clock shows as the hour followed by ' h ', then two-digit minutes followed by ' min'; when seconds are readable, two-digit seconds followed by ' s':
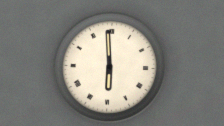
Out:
5 h 59 min
